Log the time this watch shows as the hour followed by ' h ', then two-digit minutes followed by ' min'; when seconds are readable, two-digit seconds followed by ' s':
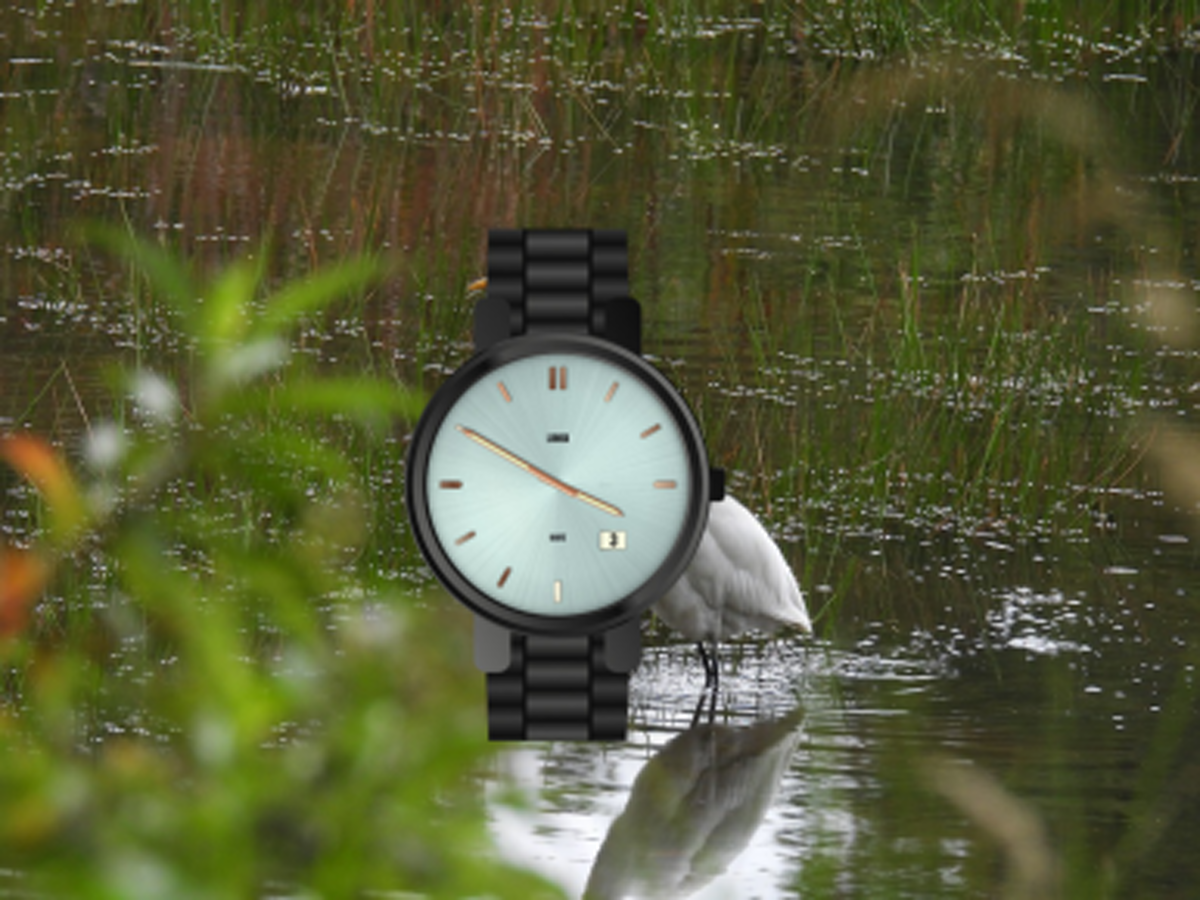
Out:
3 h 50 min
